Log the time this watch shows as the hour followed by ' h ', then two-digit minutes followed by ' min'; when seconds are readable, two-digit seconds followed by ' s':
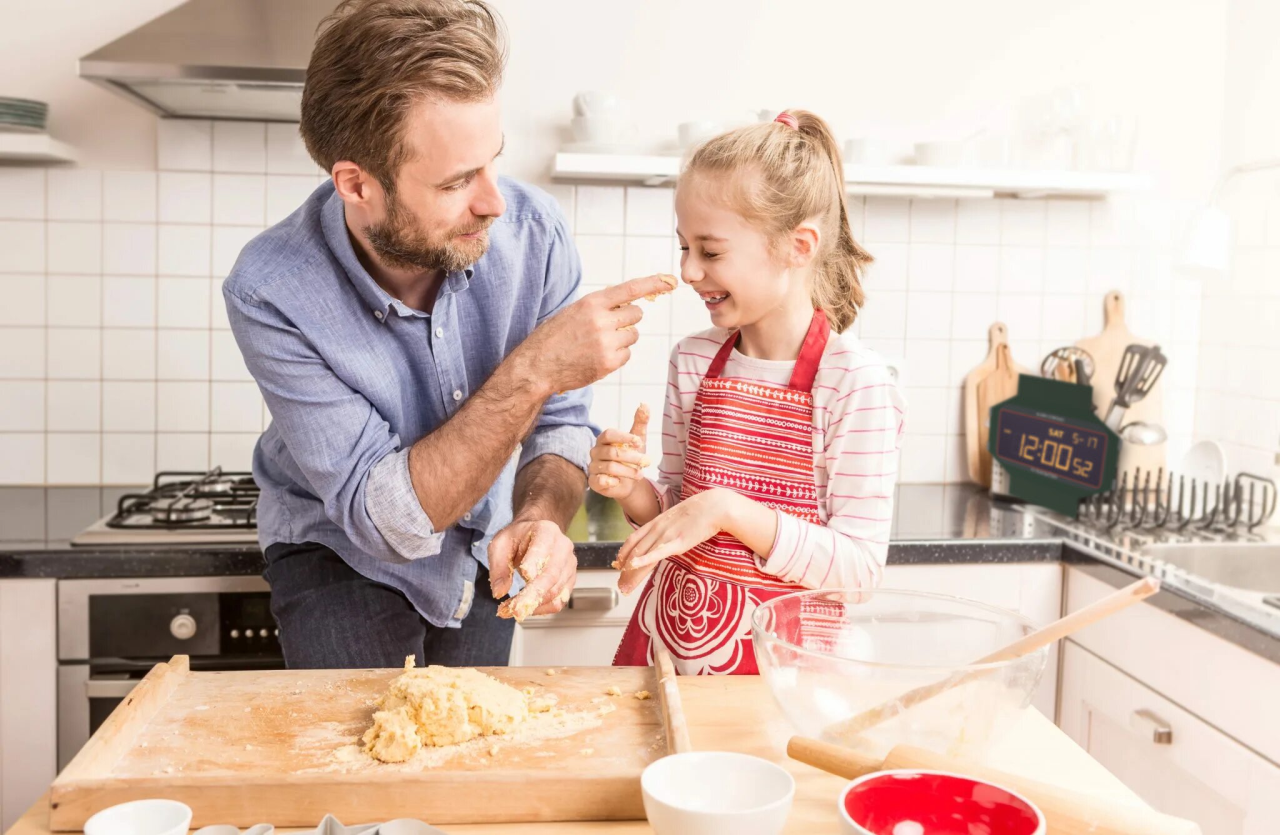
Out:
12 h 00 min 52 s
